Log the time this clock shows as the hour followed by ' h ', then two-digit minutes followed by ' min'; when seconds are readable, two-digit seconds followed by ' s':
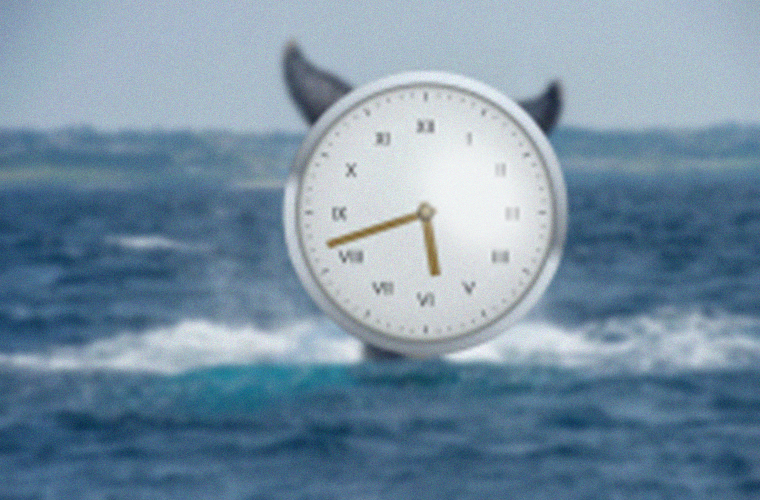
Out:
5 h 42 min
